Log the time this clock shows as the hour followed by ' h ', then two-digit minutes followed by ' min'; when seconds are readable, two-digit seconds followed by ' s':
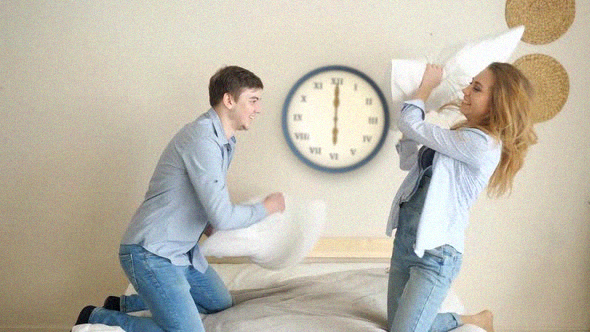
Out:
6 h 00 min
